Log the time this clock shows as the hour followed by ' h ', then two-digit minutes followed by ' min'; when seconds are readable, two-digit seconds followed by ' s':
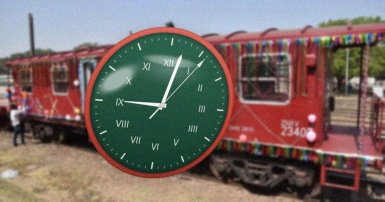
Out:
9 h 02 min 06 s
